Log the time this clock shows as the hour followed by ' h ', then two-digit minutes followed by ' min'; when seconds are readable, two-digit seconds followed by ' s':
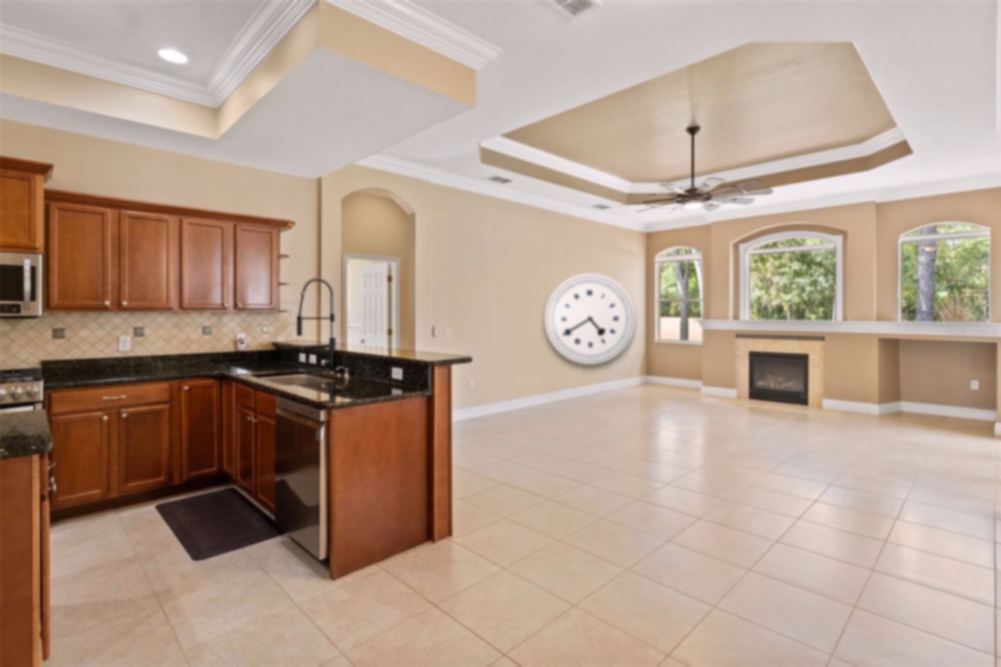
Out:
4 h 40 min
